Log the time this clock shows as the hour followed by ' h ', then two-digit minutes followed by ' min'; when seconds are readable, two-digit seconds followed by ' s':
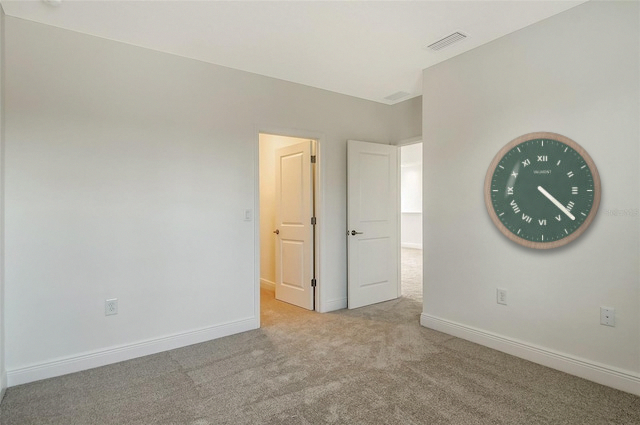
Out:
4 h 22 min
